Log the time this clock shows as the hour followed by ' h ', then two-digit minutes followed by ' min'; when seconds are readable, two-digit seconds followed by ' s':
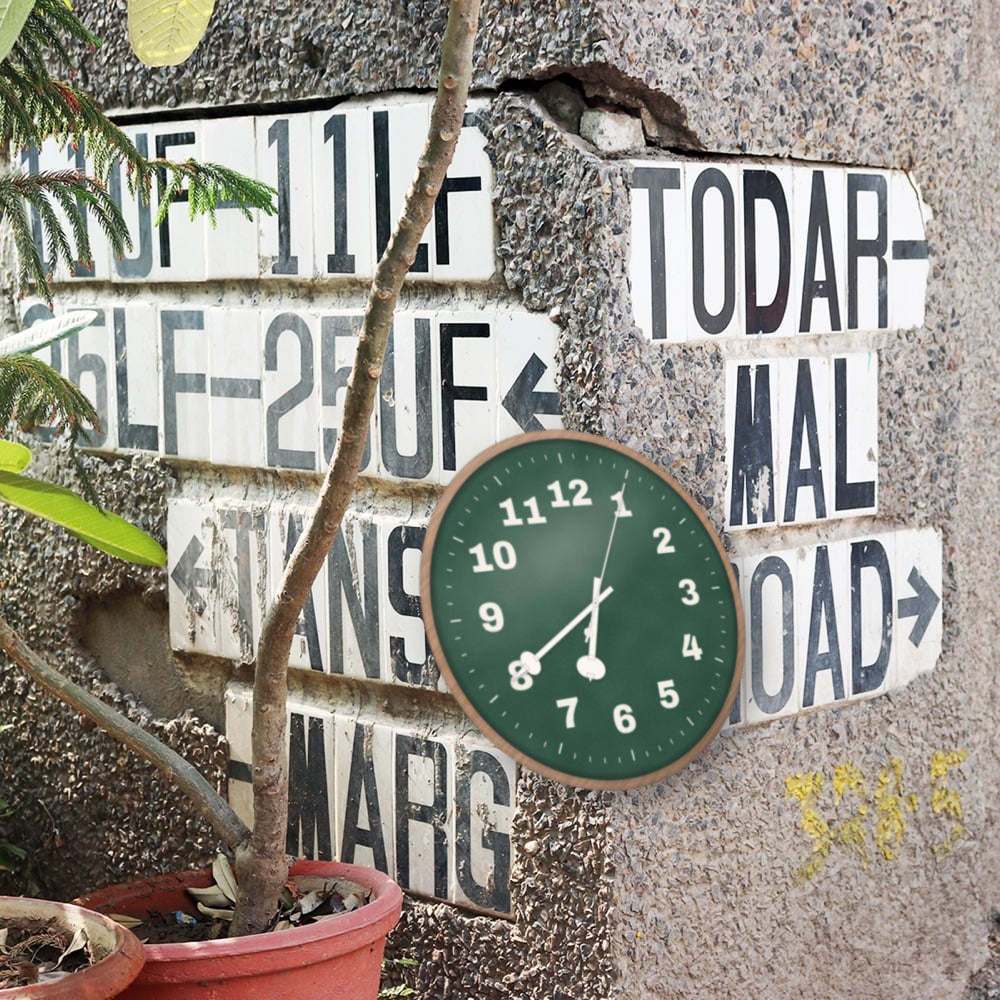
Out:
6 h 40 min 05 s
